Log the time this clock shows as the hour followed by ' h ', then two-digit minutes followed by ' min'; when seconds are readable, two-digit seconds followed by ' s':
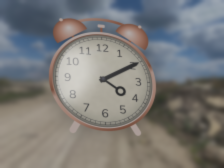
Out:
4 h 10 min
